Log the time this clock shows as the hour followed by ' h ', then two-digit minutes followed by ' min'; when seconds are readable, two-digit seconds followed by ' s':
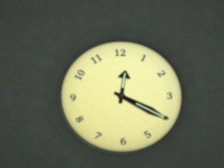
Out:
12 h 20 min
